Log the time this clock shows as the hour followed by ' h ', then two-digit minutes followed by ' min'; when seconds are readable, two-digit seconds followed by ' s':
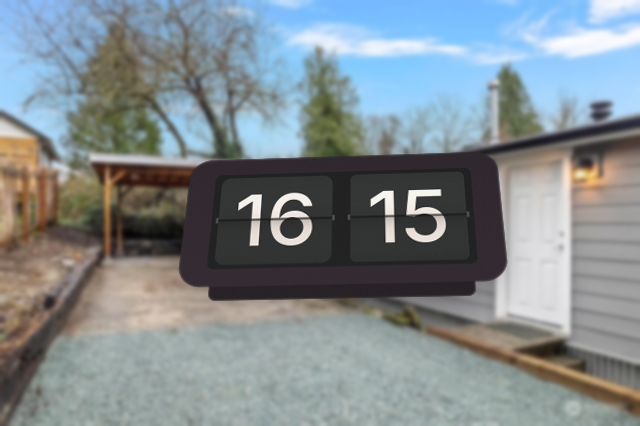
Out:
16 h 15 min
